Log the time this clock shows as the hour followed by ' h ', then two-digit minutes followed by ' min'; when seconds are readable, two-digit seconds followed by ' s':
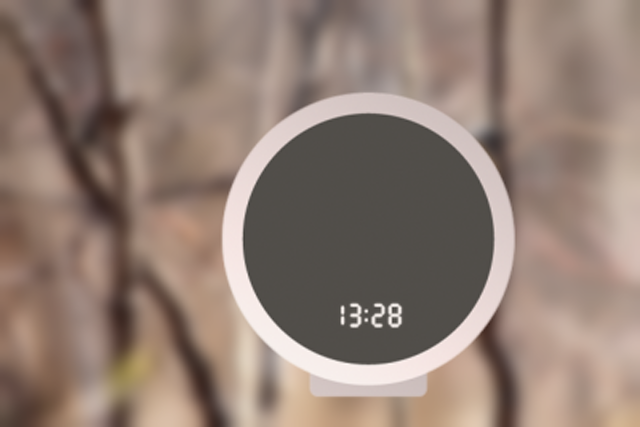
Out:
13 h 28 min
